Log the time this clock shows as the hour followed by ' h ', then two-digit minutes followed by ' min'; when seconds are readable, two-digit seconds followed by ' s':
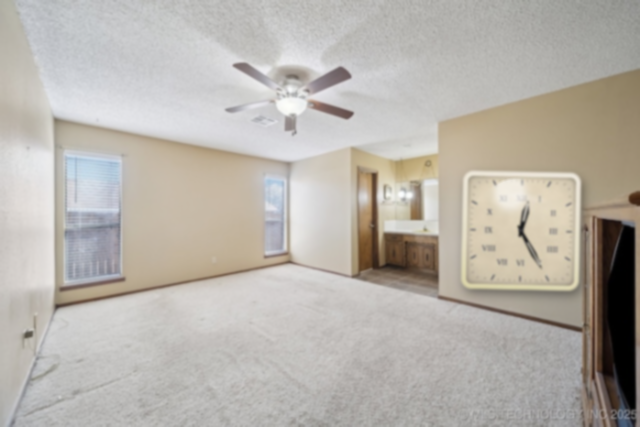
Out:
12 h 25 min
